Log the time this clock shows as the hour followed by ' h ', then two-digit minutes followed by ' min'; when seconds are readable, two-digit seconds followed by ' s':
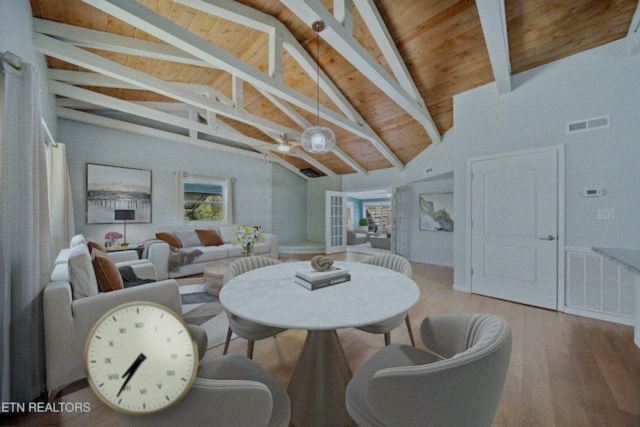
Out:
7 h 36 min
